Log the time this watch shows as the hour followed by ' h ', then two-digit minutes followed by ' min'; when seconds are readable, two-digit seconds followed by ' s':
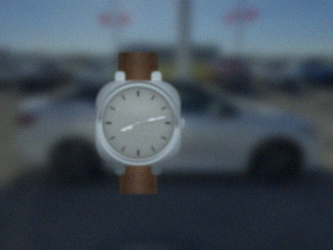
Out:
8 h 13 min
